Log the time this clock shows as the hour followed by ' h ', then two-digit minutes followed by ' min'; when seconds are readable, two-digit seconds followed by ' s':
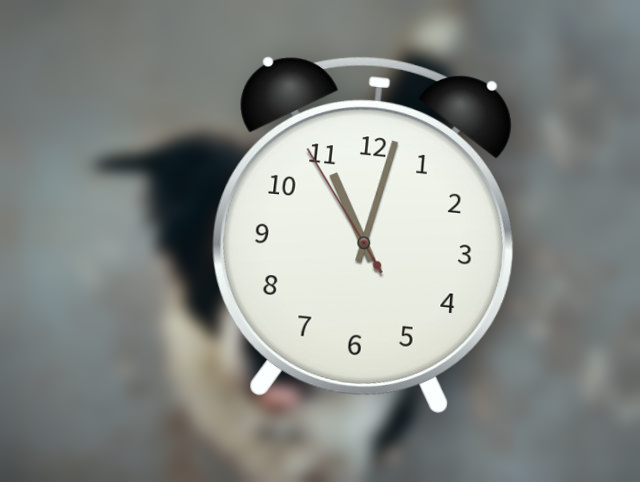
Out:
11 h 01 min 54 s
